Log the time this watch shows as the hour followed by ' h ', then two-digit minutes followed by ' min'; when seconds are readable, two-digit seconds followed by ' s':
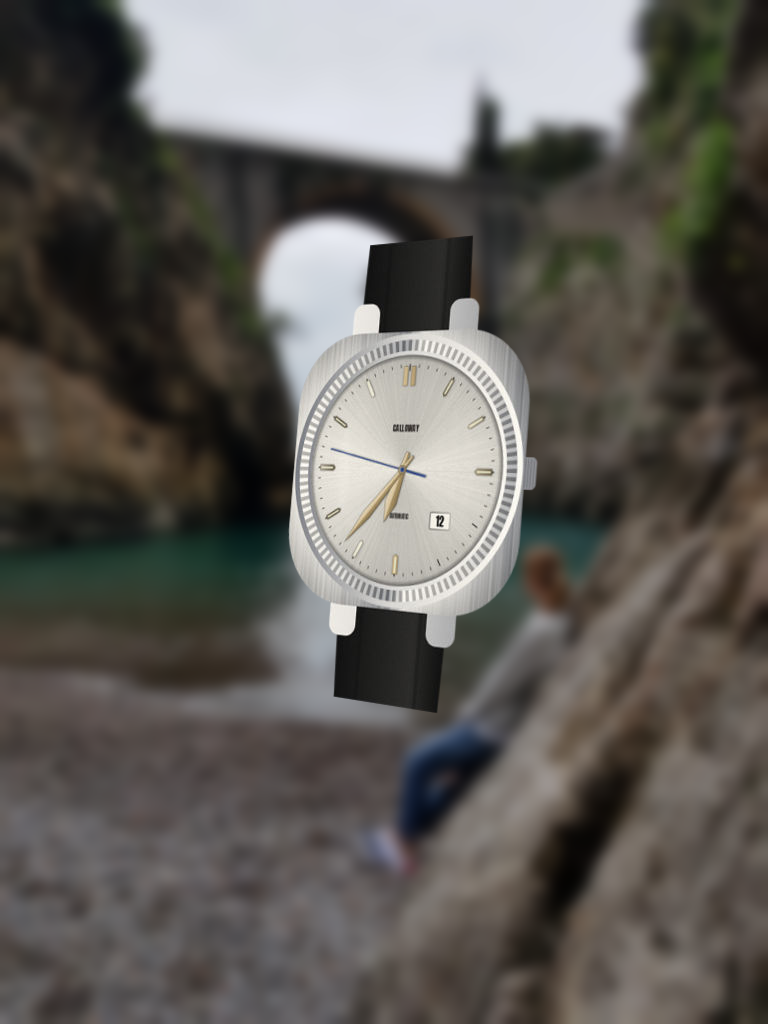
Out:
6 h 36 min 47 s
